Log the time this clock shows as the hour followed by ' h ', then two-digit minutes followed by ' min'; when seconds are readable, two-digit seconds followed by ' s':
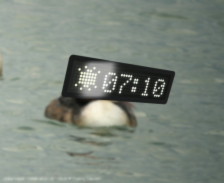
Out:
7 h 10 min
